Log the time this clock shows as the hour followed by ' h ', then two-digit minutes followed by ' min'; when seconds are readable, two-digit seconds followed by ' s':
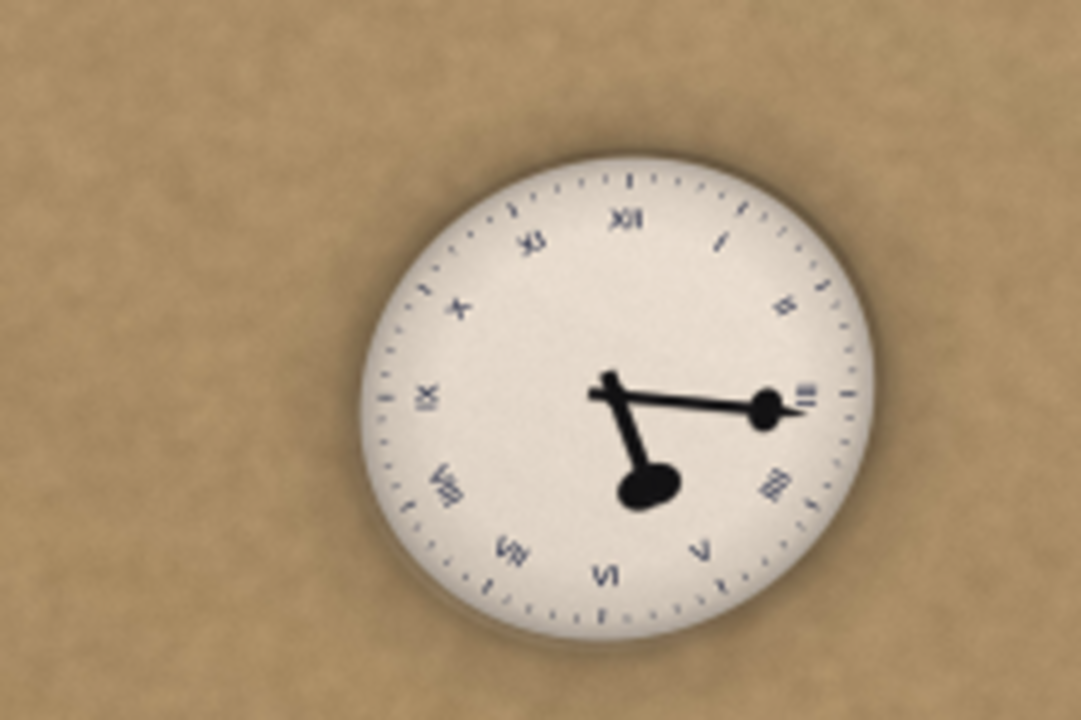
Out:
5 h 16 min
